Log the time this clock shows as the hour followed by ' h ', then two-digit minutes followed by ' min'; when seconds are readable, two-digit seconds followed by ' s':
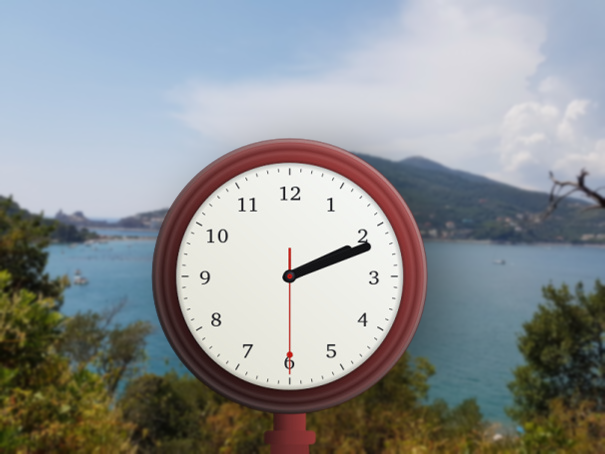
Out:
2 h 11 min 30 s
